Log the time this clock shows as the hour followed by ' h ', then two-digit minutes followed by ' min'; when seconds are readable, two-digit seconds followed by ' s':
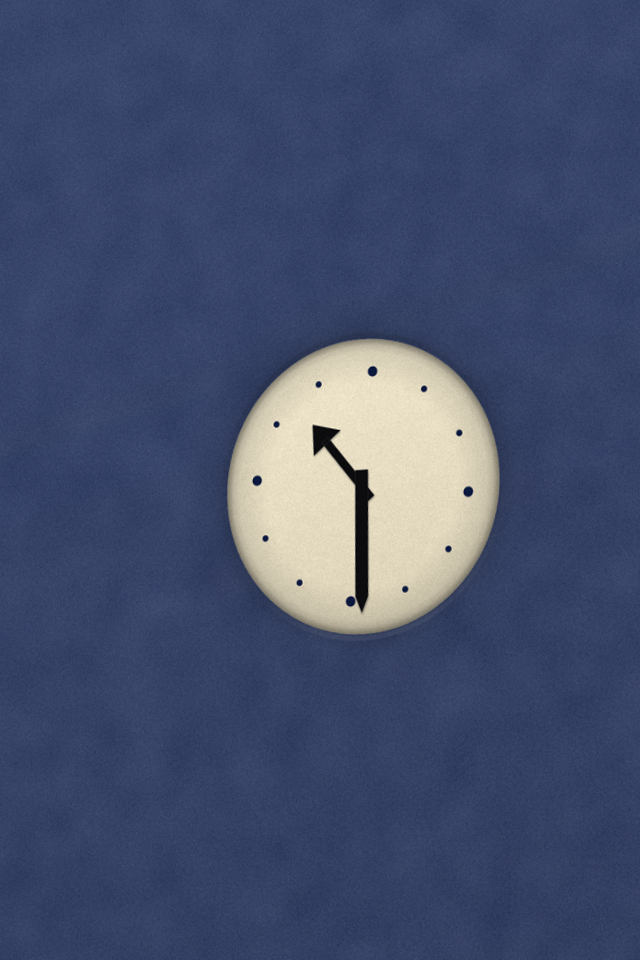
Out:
10 h 29 min
